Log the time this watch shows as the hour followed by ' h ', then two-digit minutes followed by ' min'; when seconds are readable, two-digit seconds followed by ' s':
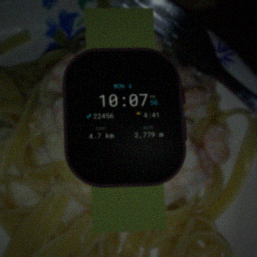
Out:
10 h 07 min
